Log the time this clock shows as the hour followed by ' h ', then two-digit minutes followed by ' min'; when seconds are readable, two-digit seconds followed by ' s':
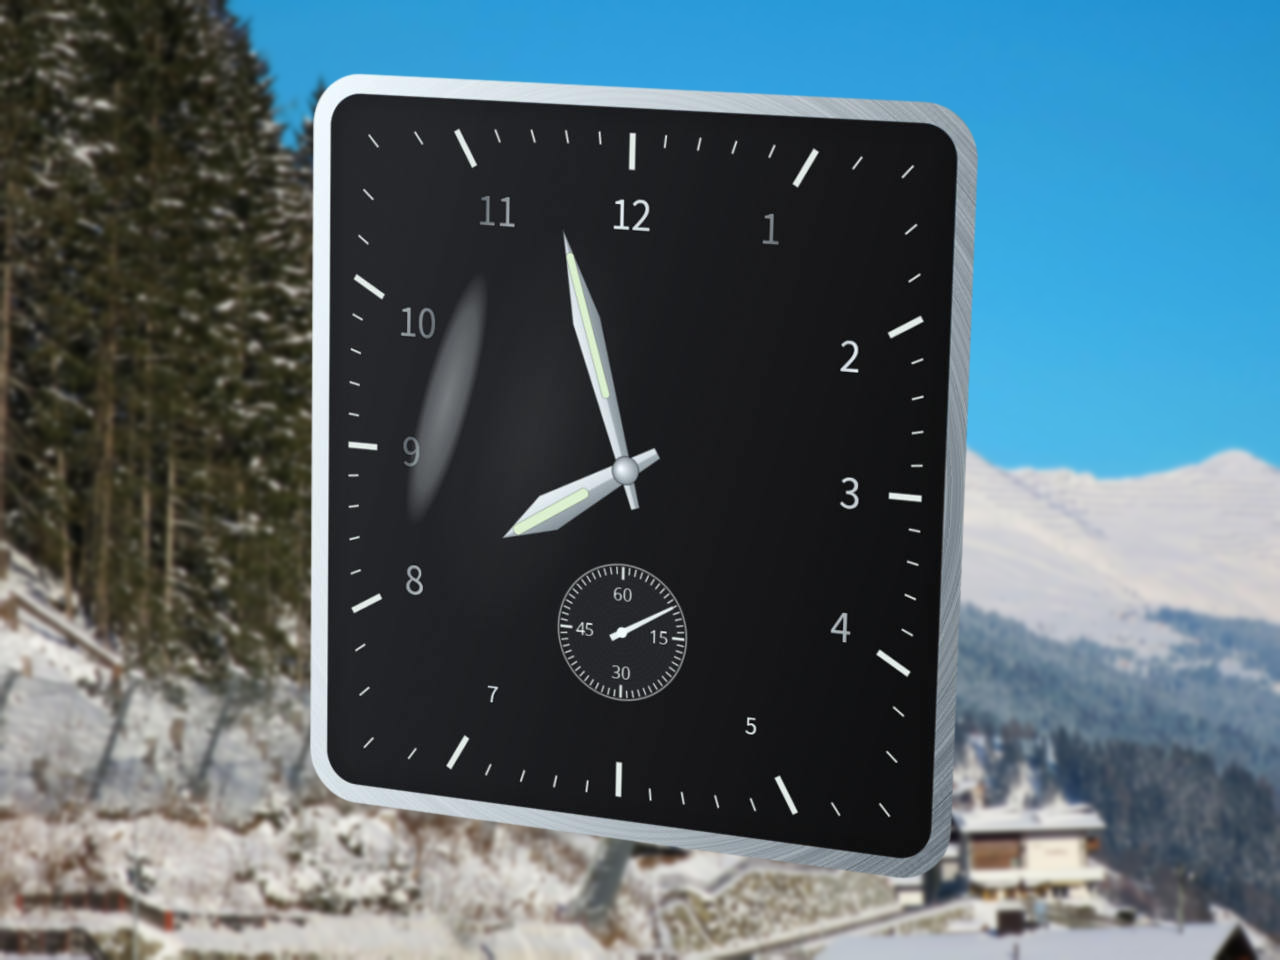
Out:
7 h 57 min 10 s
